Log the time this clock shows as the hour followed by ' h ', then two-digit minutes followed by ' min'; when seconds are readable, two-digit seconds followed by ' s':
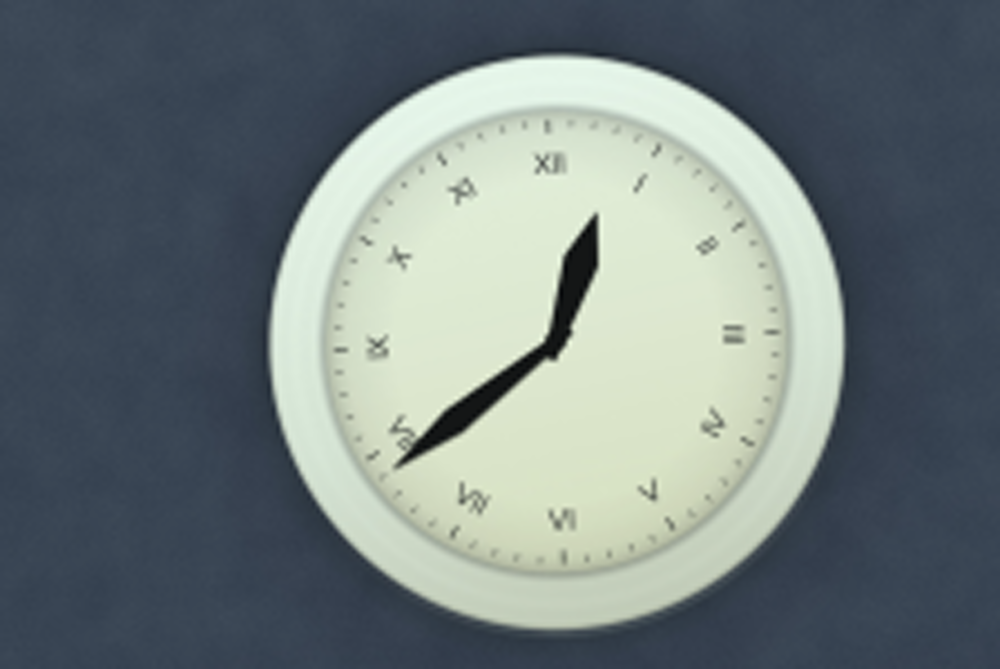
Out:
12 h 39 min
